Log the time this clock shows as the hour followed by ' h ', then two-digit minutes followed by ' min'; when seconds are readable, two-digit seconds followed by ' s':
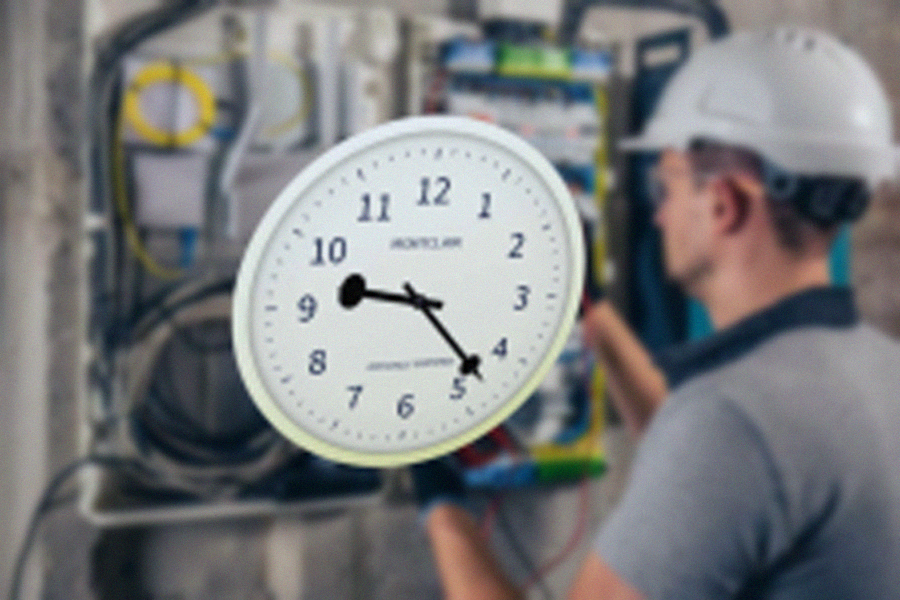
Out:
9 h 23 min
